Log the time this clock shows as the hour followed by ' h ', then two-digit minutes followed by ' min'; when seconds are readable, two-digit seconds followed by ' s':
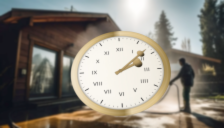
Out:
2 h 08 min
